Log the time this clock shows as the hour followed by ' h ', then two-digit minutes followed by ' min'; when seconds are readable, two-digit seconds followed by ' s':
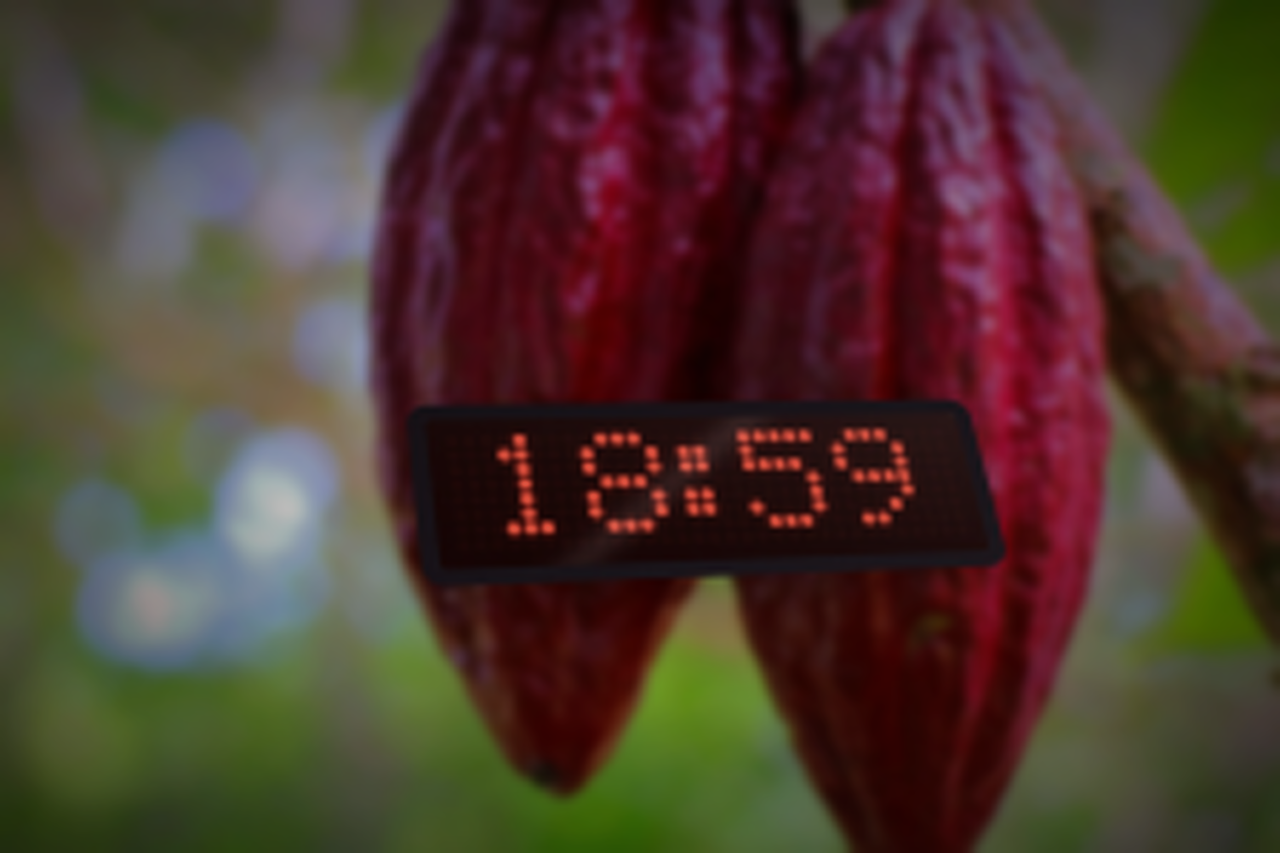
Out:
18 h 59 min
